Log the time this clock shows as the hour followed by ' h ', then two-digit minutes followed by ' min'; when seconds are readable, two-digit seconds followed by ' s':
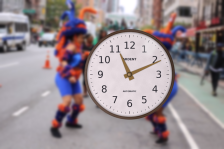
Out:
11 h 11 min
